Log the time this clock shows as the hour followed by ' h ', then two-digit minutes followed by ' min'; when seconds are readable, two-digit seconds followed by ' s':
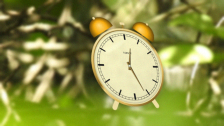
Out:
12 h 26 min
